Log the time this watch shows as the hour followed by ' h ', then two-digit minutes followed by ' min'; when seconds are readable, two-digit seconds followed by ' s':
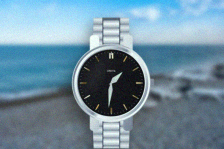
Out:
1 h 31 min
